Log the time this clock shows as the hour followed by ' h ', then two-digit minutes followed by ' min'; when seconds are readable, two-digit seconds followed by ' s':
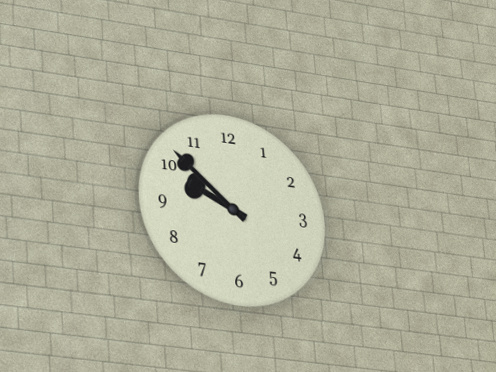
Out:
9 h 52 min
